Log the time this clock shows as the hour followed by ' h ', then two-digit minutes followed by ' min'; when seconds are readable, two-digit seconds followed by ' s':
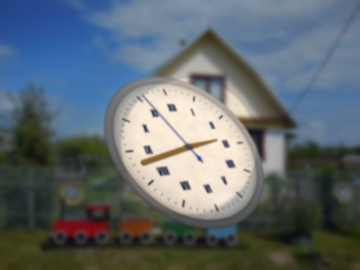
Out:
2 h 42 min 56 s
